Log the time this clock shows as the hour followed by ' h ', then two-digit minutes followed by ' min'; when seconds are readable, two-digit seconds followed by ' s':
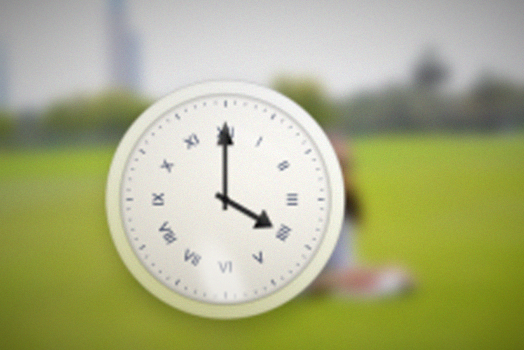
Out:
4 h 00 min
